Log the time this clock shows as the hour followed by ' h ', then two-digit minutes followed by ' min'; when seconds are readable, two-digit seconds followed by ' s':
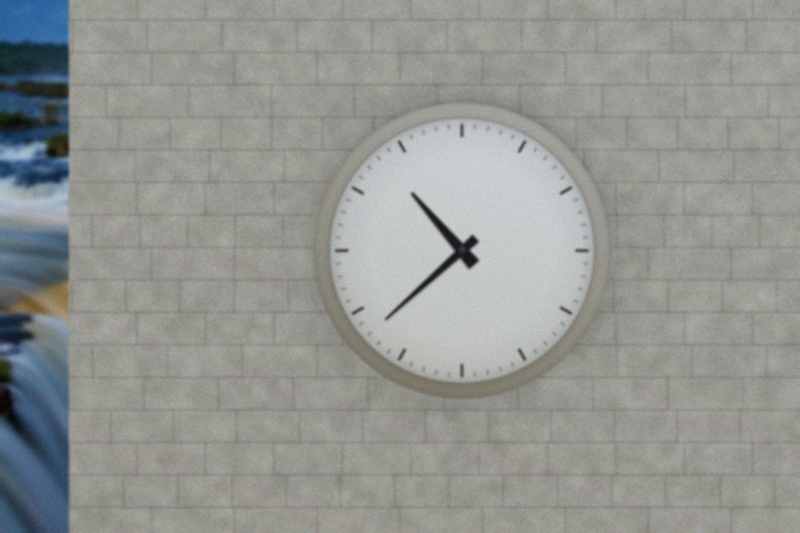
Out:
10 h 38 min
